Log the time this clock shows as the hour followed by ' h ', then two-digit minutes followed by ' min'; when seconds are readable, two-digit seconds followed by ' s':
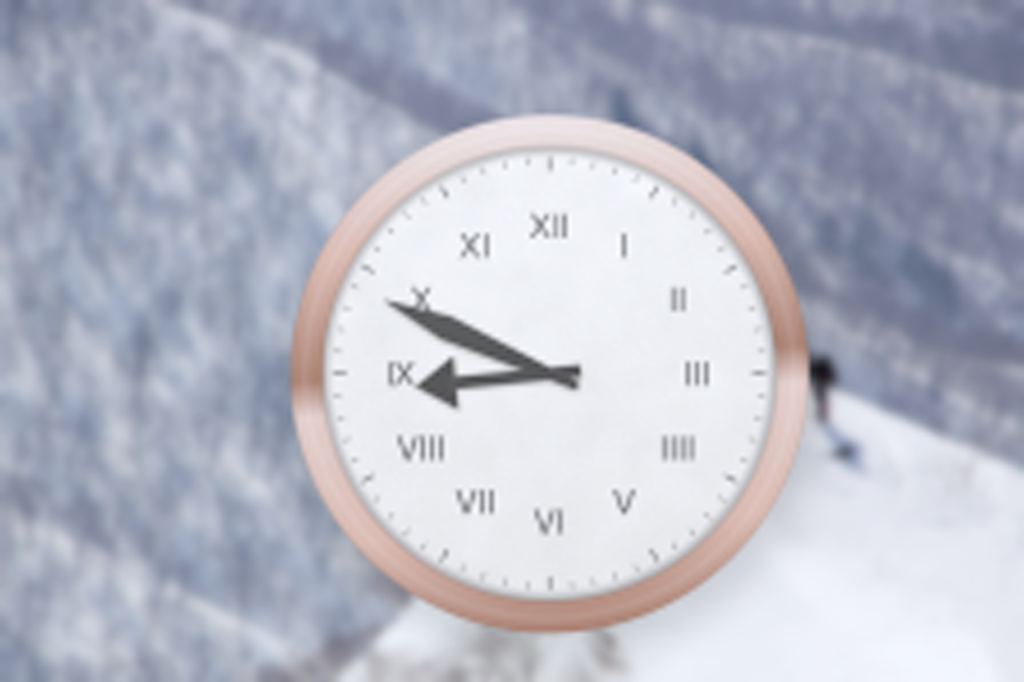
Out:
8 h 49 min
